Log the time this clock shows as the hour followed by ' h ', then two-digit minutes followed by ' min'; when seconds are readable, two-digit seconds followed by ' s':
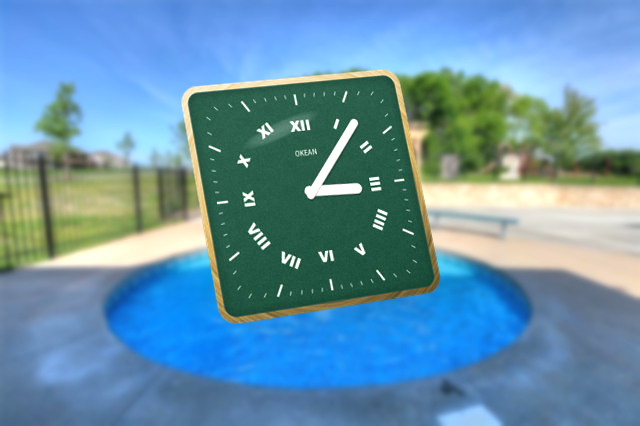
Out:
3 h 07 min
